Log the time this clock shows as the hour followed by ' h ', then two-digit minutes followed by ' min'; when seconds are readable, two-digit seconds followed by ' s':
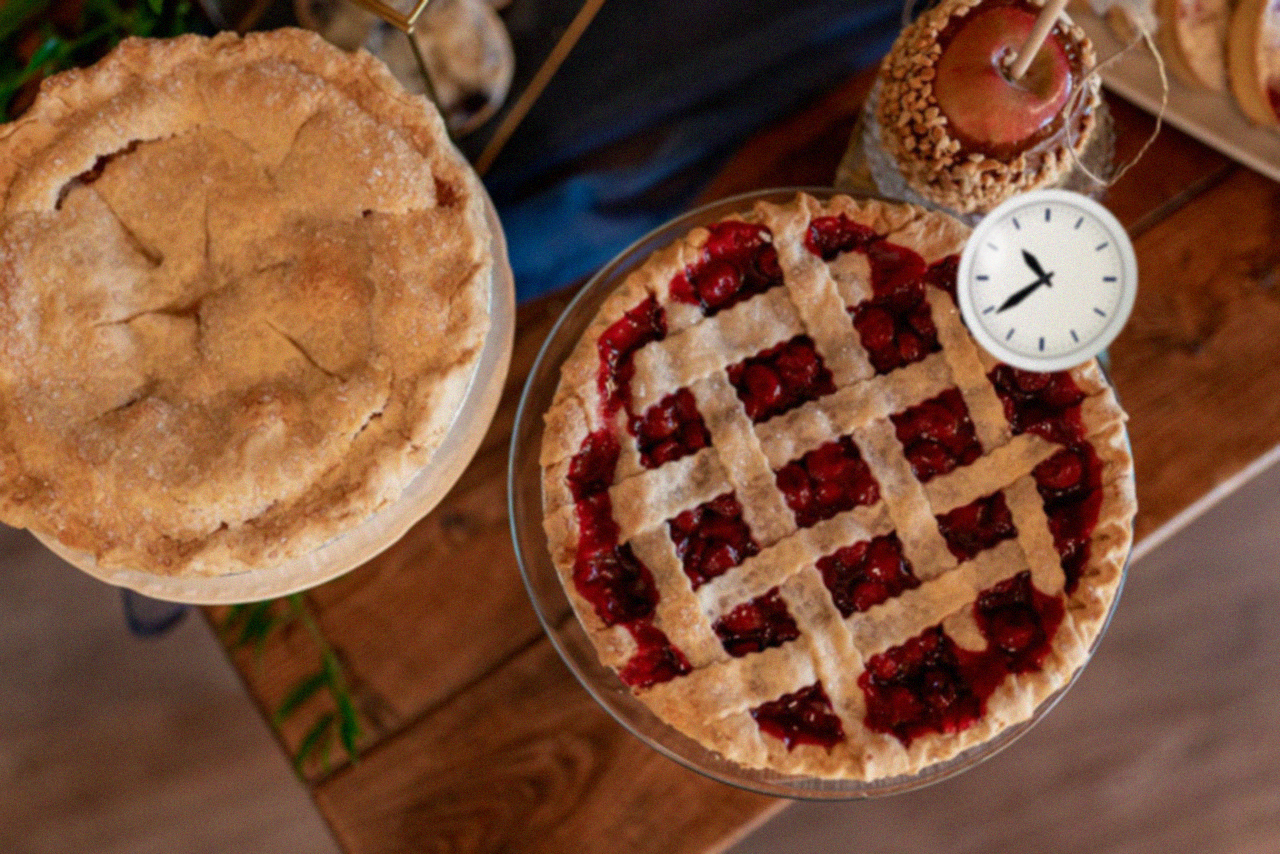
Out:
10 h 39 min
